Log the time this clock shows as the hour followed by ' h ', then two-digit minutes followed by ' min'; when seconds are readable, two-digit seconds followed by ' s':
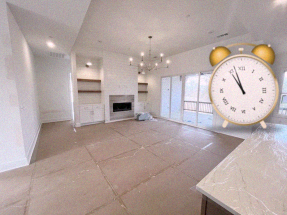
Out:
10 h 57 min
